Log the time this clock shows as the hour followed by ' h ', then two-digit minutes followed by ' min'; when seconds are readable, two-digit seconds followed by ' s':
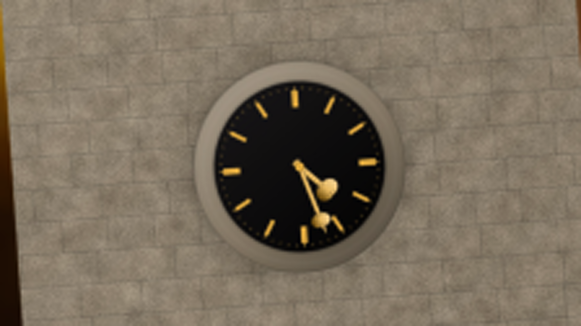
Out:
4 h 27 min
